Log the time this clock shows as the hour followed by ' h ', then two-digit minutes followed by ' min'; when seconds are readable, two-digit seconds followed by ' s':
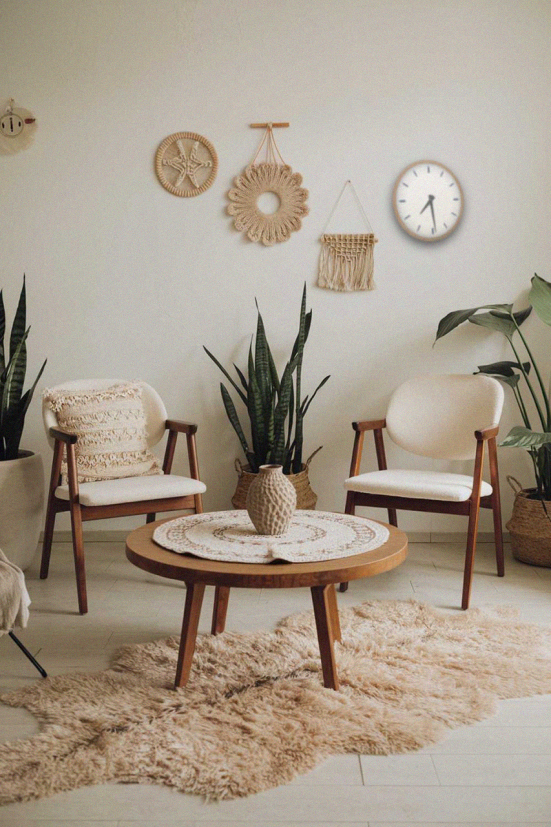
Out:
7 h 29 min
